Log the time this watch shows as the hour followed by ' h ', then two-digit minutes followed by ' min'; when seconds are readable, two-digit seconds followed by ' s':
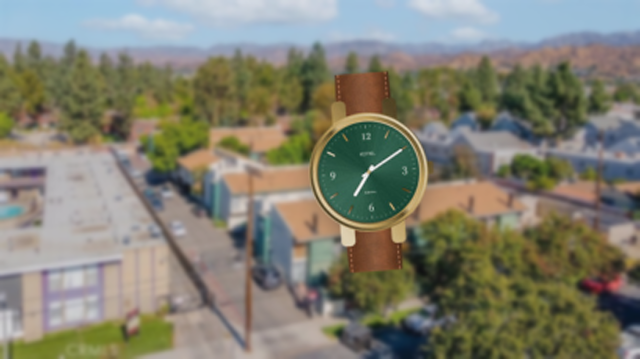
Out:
7 h 10 min
